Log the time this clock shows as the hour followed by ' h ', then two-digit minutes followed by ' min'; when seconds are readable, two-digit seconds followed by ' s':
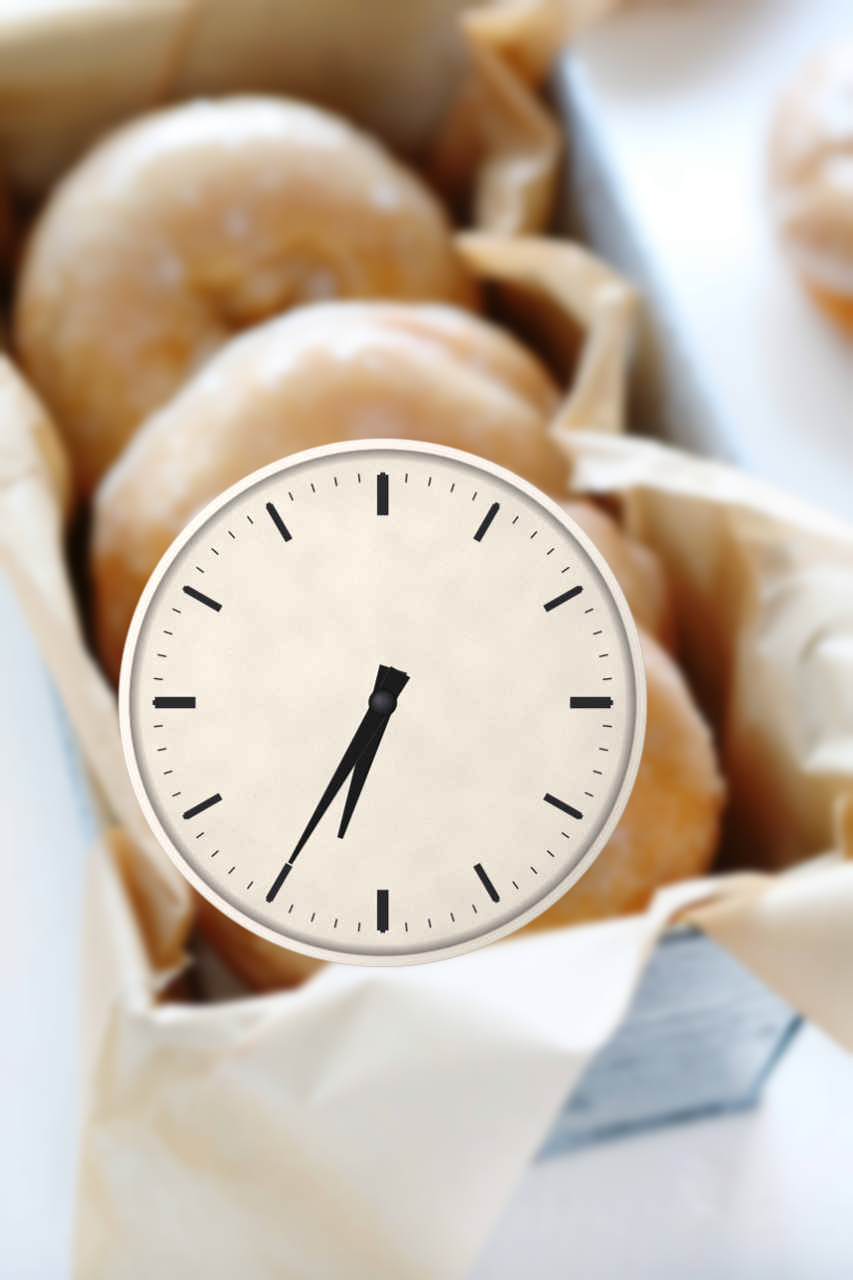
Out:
6 h 35 min
